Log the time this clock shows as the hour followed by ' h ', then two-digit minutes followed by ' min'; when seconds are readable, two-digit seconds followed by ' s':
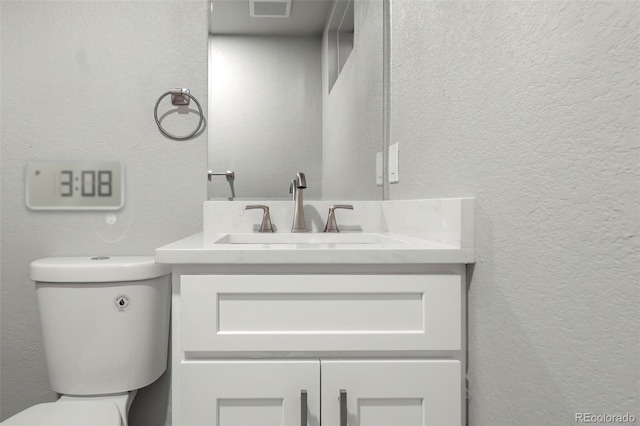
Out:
3 h 08 min
